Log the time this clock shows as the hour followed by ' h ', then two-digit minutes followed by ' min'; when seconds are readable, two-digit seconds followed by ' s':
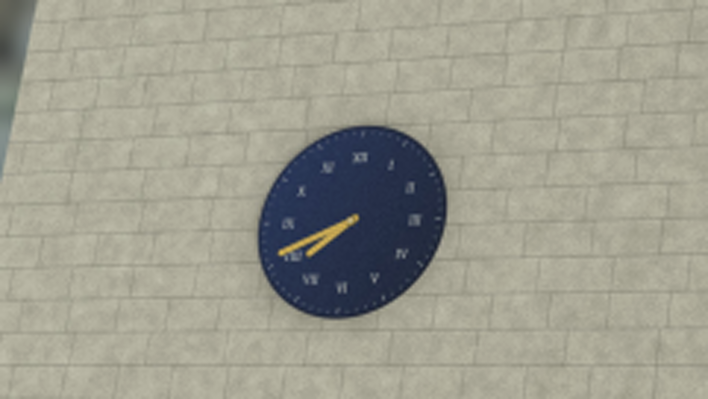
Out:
7 h 41 min
